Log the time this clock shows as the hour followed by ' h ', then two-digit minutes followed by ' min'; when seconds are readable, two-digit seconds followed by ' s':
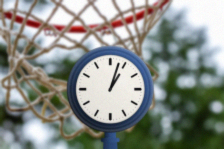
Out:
1 h 03 min
